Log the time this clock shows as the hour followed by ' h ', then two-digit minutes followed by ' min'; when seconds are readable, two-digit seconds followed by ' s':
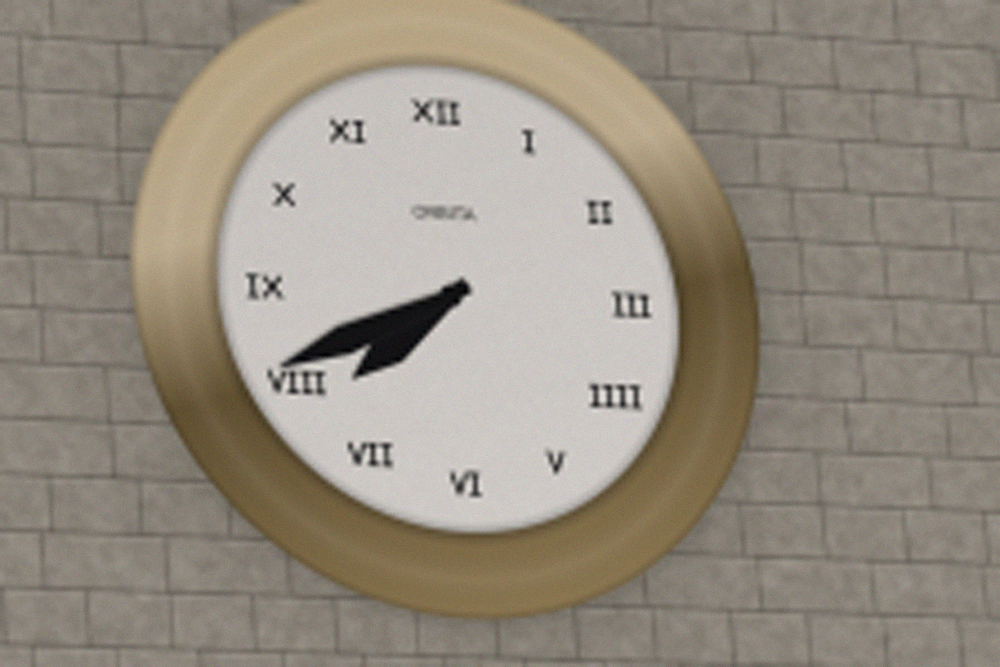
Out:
7 h 41 min
